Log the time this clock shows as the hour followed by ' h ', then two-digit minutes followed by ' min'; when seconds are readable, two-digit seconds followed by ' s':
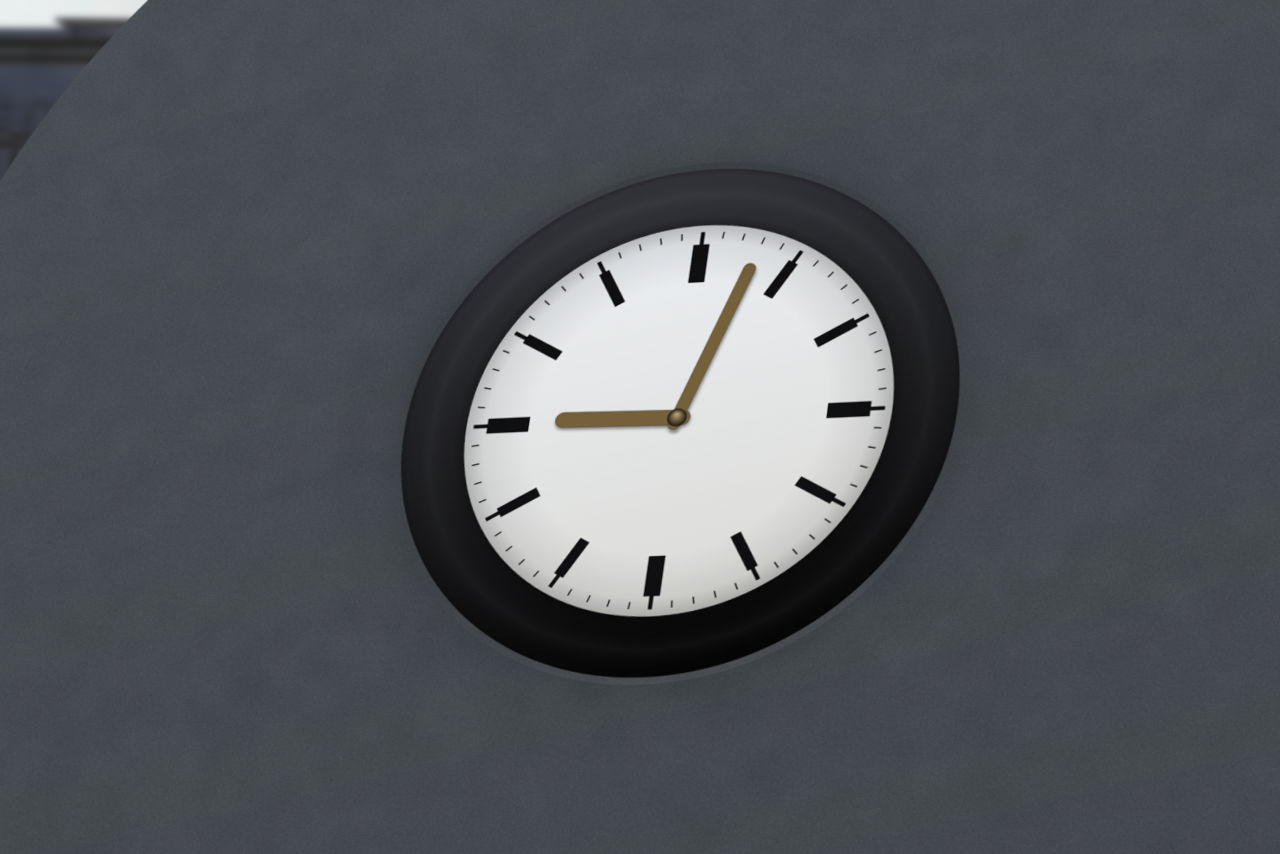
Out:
9 h 03 min
